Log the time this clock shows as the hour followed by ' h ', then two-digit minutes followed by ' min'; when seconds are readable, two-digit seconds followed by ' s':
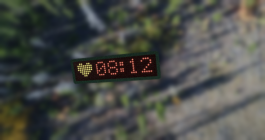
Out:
8 h 12 min
